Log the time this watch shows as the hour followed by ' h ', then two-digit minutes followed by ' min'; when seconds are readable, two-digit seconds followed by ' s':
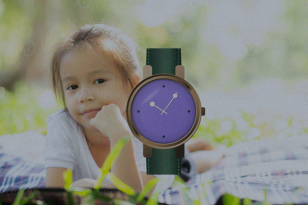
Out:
10 h 06 min
